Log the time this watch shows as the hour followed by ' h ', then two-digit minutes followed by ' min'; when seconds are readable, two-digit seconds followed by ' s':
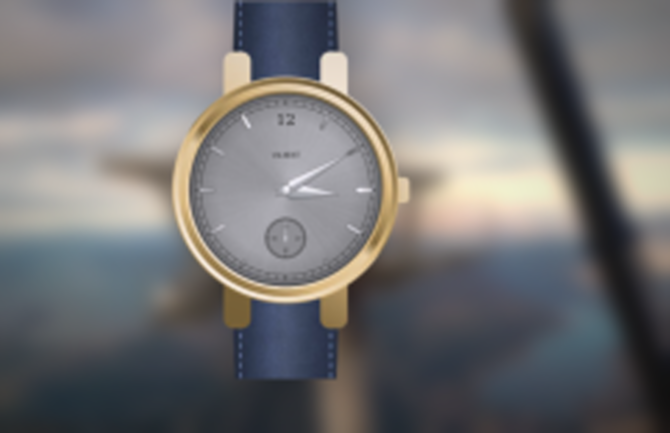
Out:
3 h 10 min
